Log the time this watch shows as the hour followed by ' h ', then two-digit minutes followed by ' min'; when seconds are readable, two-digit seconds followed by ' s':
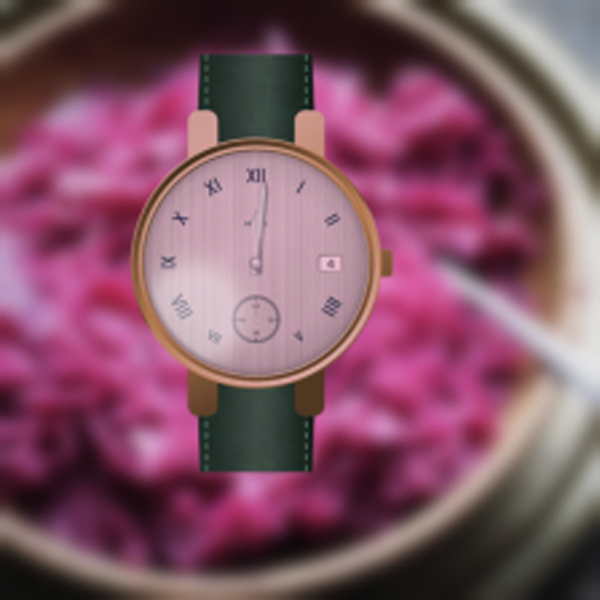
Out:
12 h 01 min
